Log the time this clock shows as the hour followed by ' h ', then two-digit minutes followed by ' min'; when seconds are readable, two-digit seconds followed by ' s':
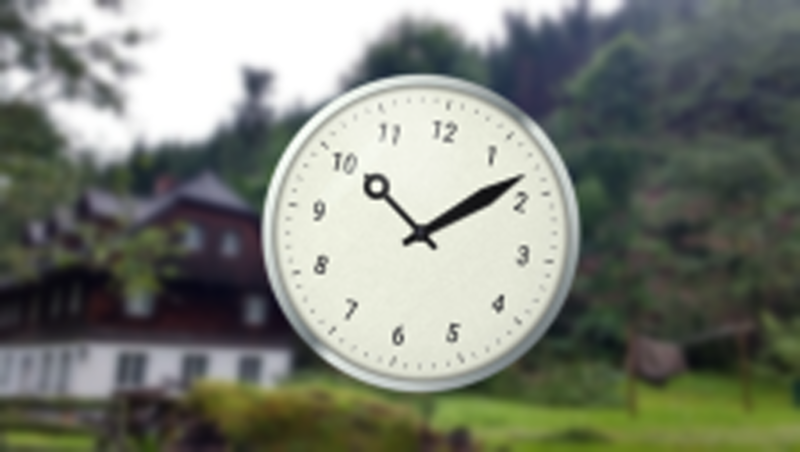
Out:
10 h 08 min
